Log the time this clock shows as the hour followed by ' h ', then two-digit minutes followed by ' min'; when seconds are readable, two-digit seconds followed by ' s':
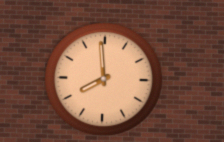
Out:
7 h 59 min
